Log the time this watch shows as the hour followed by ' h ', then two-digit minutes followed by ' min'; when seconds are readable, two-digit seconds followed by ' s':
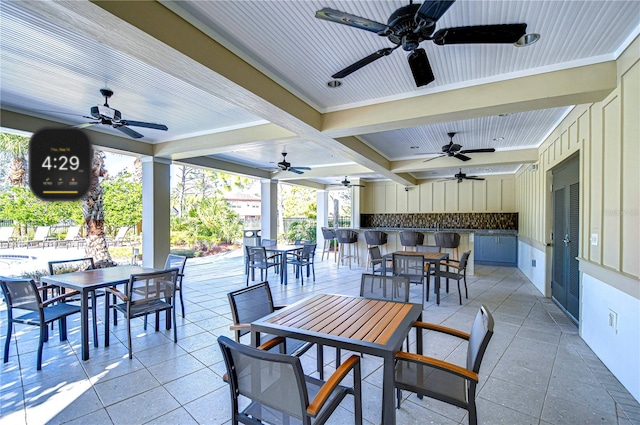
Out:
4 h 29 min
